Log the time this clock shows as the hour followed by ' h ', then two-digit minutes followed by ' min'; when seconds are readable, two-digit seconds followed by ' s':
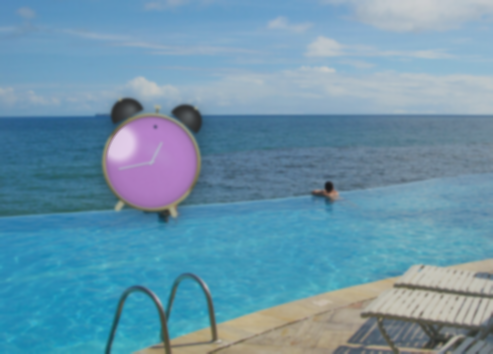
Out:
12 h 42 min
